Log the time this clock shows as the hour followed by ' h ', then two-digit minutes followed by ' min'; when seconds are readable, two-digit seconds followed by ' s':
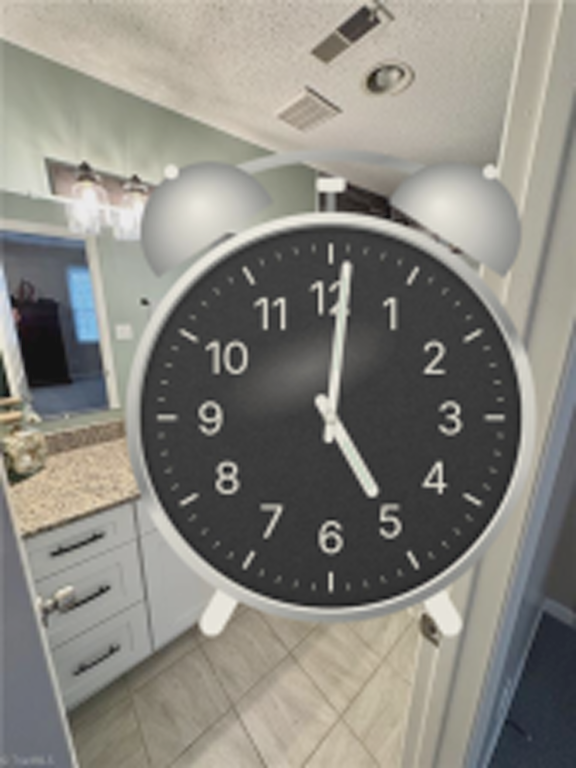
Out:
5 h 01 min
